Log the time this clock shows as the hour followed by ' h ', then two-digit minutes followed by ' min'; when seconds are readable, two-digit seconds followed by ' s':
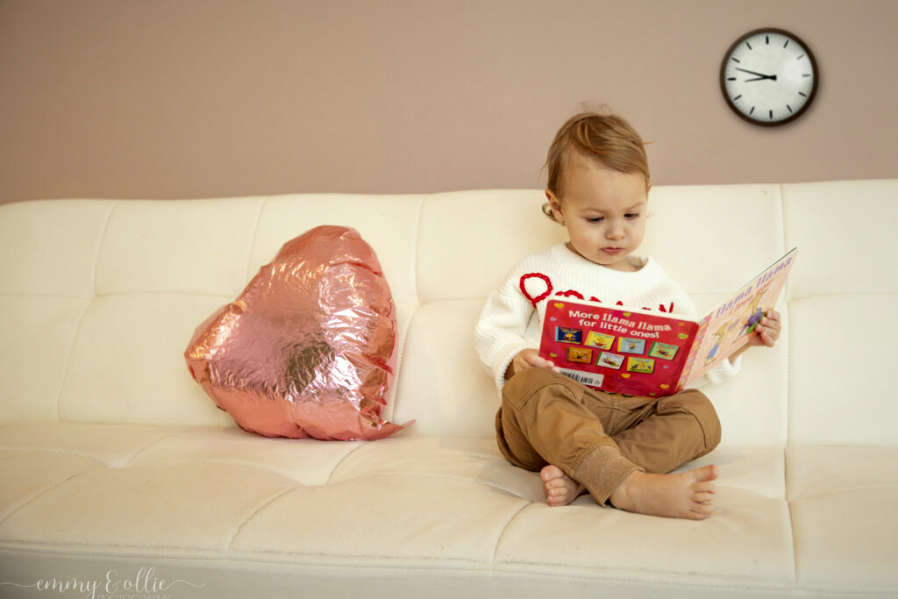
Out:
8 h 48 min
